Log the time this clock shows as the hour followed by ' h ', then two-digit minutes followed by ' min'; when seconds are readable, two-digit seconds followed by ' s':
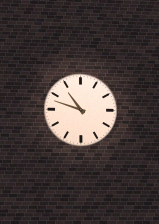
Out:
10 h 48 min
